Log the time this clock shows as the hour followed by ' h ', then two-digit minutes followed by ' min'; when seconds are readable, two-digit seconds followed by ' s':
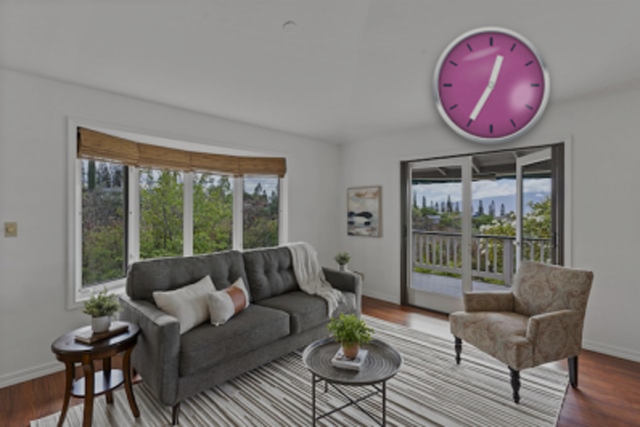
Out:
12 h 35 min
